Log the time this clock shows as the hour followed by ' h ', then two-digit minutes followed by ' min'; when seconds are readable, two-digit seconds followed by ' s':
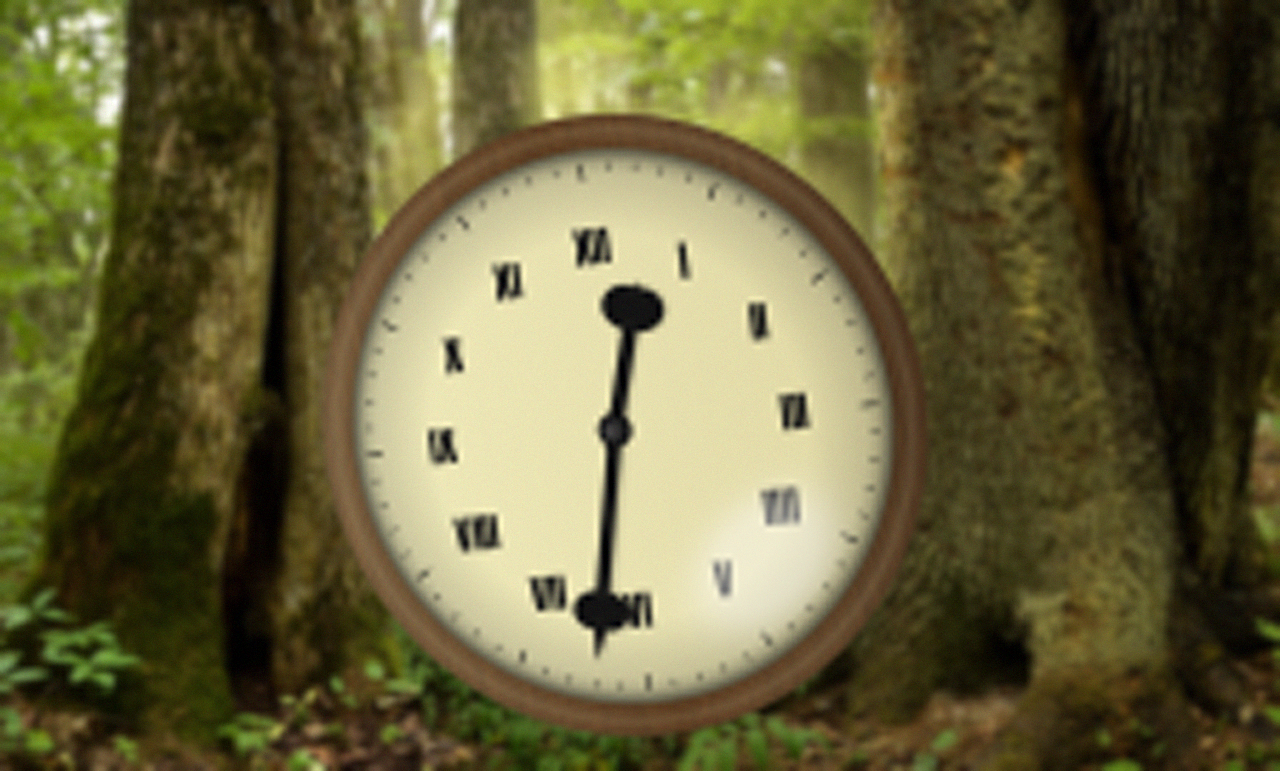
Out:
12 h 32 min
